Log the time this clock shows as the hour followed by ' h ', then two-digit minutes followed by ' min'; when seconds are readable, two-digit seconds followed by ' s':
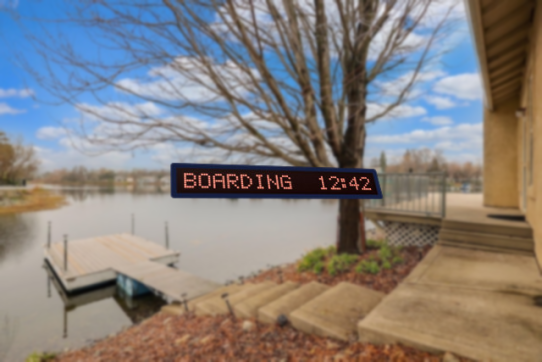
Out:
12 h 42 min
